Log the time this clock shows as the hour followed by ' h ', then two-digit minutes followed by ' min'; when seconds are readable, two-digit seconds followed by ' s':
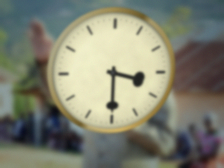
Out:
3 h 30 min
